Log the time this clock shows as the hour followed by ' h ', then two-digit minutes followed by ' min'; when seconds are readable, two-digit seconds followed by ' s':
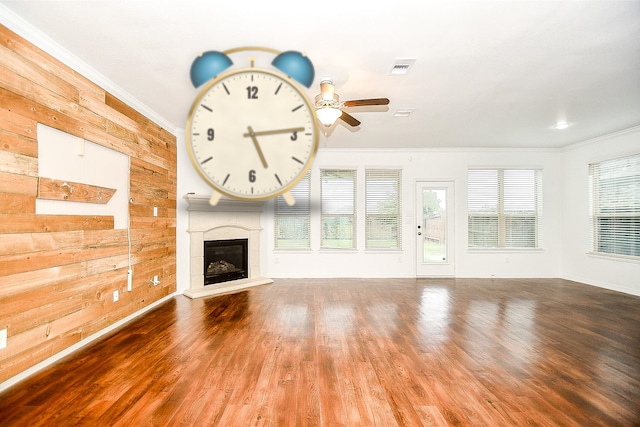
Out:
5 h 14 min
